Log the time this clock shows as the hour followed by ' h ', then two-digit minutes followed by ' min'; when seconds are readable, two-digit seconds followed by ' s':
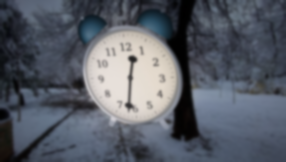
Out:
12 h 32 min
